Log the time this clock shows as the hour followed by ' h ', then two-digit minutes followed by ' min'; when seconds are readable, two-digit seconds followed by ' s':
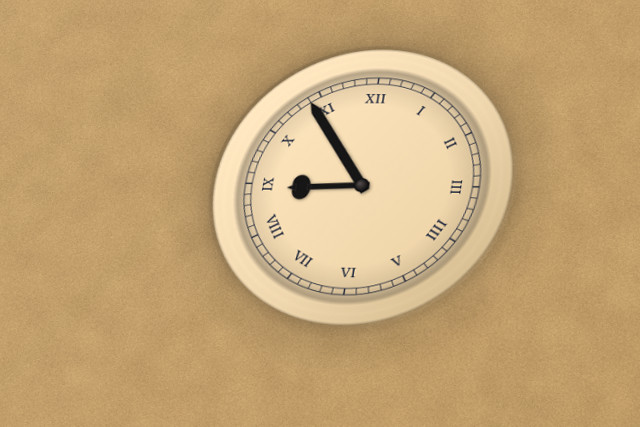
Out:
8 h 54 min
